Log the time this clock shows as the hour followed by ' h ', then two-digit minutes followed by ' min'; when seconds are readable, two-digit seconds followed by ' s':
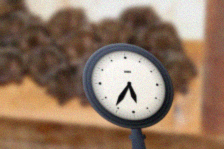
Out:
5 h 36 min
